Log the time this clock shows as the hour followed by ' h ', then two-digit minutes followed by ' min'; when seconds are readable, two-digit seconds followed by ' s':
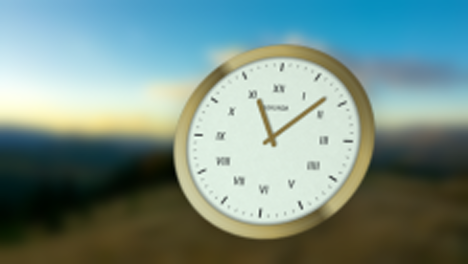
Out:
11 h 08 min
